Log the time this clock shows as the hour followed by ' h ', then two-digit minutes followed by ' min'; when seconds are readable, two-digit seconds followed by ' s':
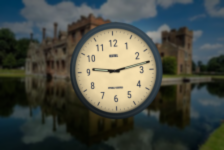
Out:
9 h 13 min
